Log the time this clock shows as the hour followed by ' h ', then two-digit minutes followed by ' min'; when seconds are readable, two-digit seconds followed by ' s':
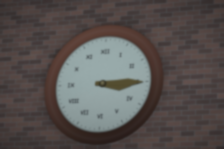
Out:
3 h 15 min
